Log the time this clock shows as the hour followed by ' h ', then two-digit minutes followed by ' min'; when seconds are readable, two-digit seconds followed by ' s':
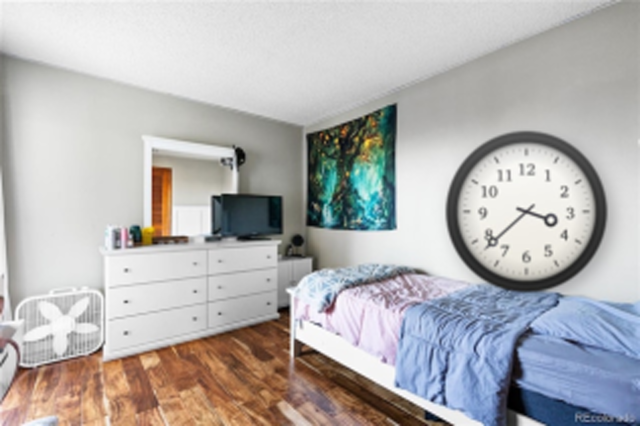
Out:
3 h 38 min
